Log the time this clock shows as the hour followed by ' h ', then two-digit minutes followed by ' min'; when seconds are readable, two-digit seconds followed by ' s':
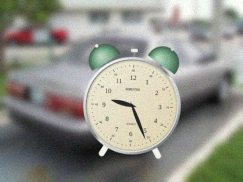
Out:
9 h 26 min
